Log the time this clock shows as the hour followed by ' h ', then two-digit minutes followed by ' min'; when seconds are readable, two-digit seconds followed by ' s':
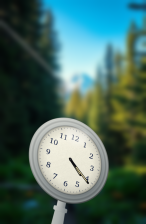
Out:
4 h 21 min
